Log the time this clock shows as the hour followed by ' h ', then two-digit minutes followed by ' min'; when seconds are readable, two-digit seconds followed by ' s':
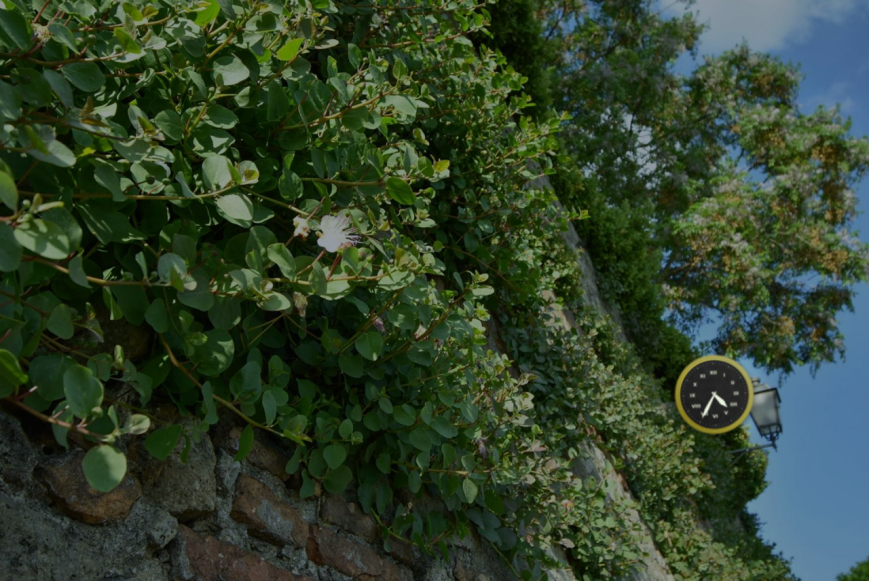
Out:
4 h 35 min
